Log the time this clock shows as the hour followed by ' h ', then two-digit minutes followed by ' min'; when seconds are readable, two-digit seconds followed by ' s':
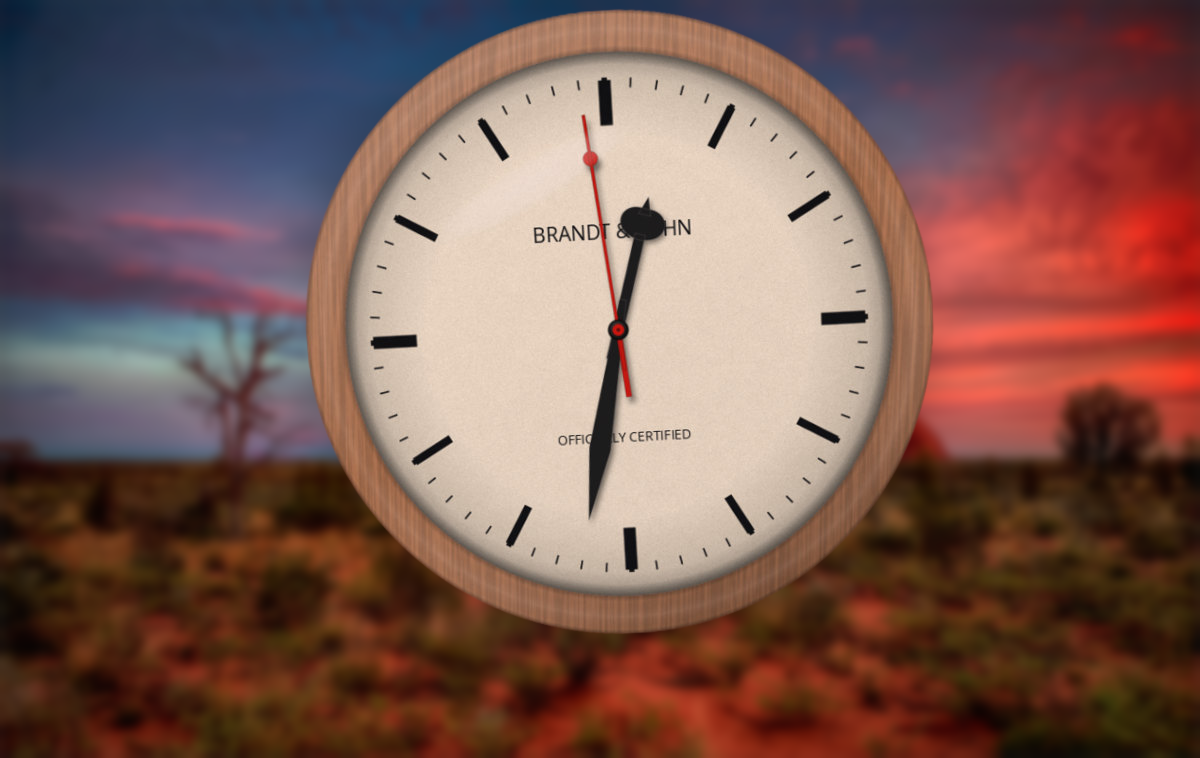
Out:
12 h 31 min 59 s
